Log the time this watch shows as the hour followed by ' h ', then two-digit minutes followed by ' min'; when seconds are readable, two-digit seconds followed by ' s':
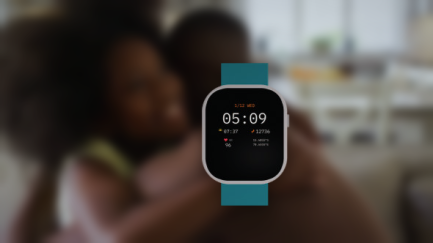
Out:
5 h 09 min
